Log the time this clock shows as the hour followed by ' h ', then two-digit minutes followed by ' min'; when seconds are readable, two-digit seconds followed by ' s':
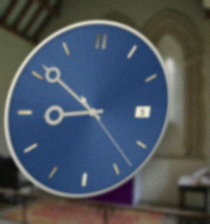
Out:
8 h 51 min 23 s
